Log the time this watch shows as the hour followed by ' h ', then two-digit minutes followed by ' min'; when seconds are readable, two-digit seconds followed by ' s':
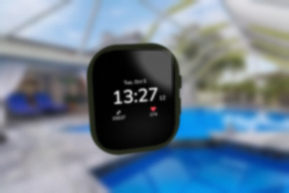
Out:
13 h 27 min
